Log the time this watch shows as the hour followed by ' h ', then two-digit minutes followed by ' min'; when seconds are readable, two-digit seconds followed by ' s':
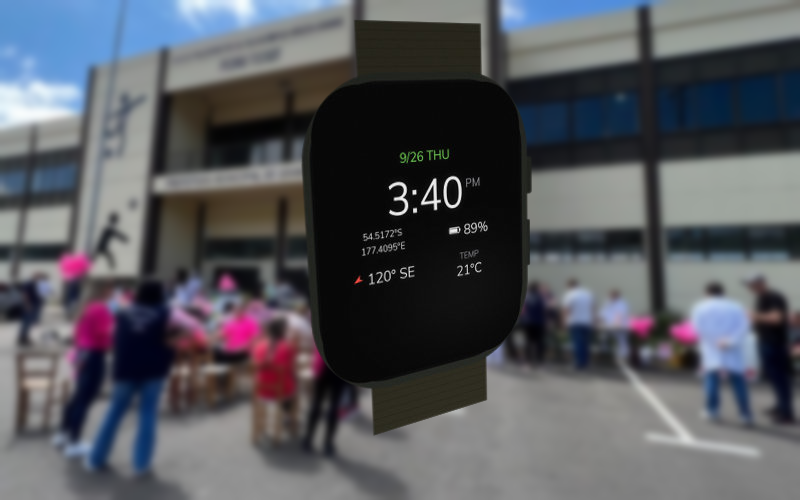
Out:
3 h 40 min
